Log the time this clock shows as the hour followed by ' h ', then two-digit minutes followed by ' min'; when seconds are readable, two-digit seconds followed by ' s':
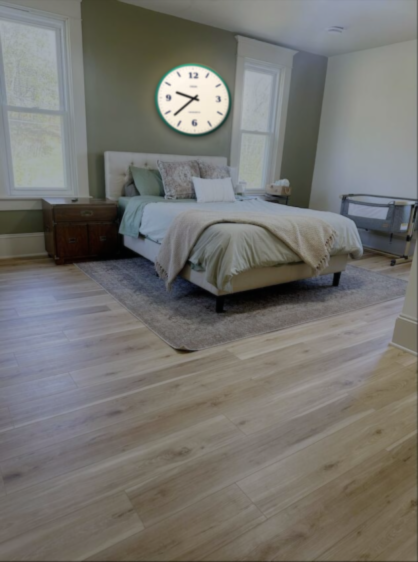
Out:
9 h 38 min
